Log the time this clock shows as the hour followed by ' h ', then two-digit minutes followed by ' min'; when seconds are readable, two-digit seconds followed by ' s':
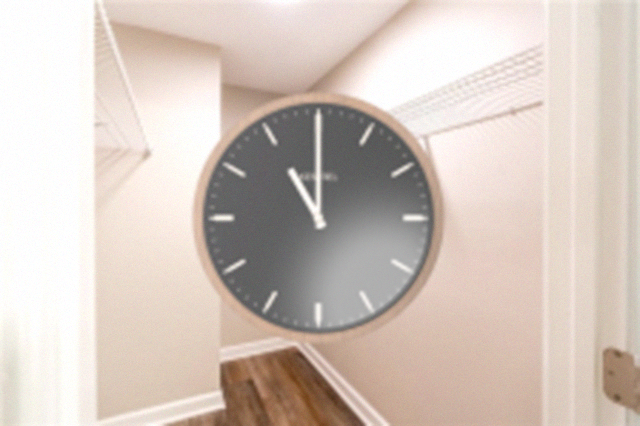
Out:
11 h 00 min
